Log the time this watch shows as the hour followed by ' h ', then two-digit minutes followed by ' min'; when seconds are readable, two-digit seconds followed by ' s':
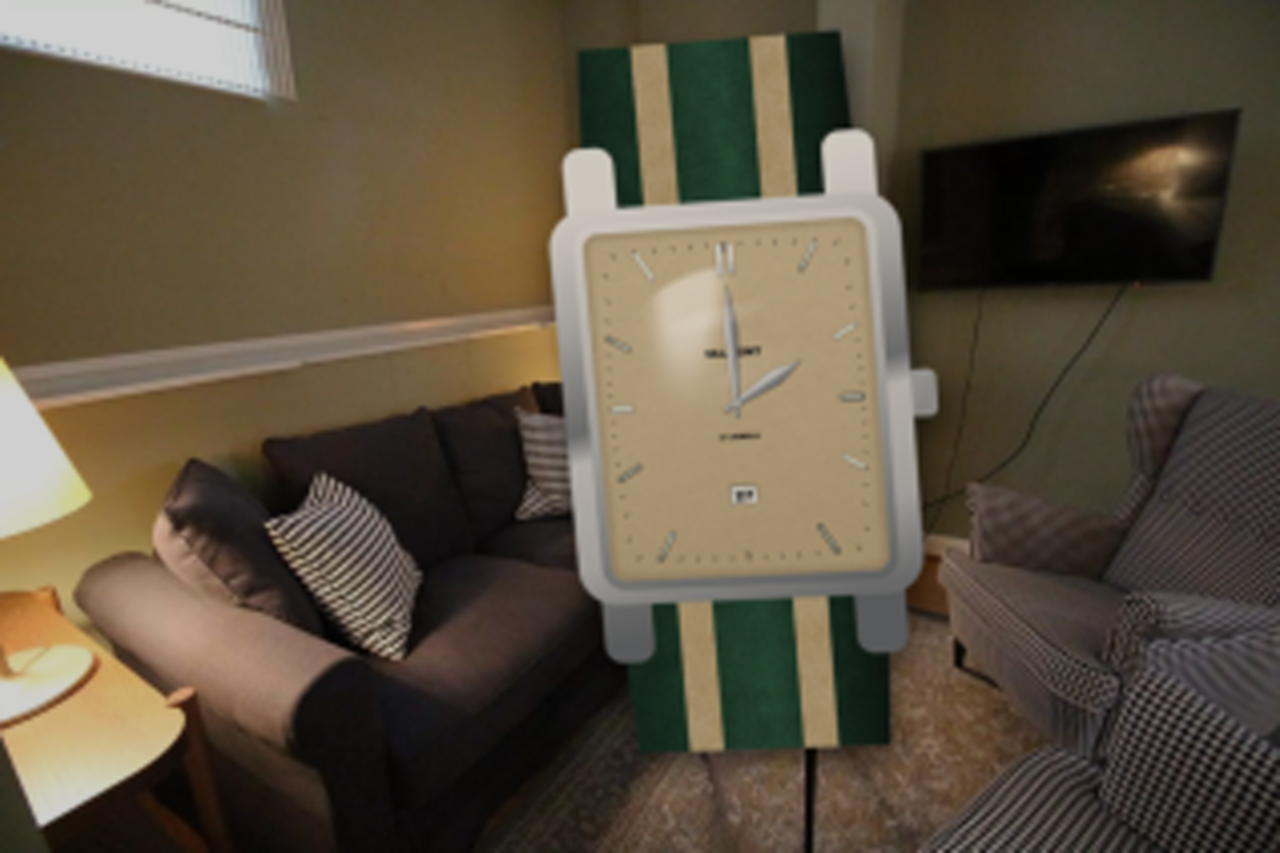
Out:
2 h 00 min
